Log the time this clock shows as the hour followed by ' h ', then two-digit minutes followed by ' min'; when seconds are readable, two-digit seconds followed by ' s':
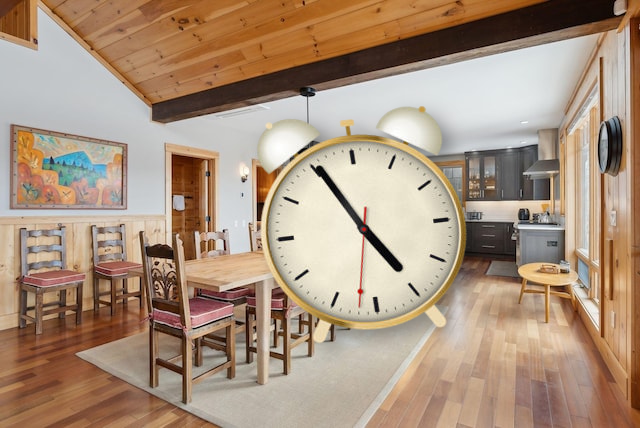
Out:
4 h 55 min 32 s
